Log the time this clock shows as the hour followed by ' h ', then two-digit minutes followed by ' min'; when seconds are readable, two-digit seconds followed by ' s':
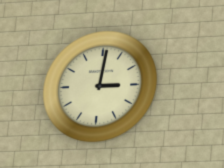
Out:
3 h 01 min
